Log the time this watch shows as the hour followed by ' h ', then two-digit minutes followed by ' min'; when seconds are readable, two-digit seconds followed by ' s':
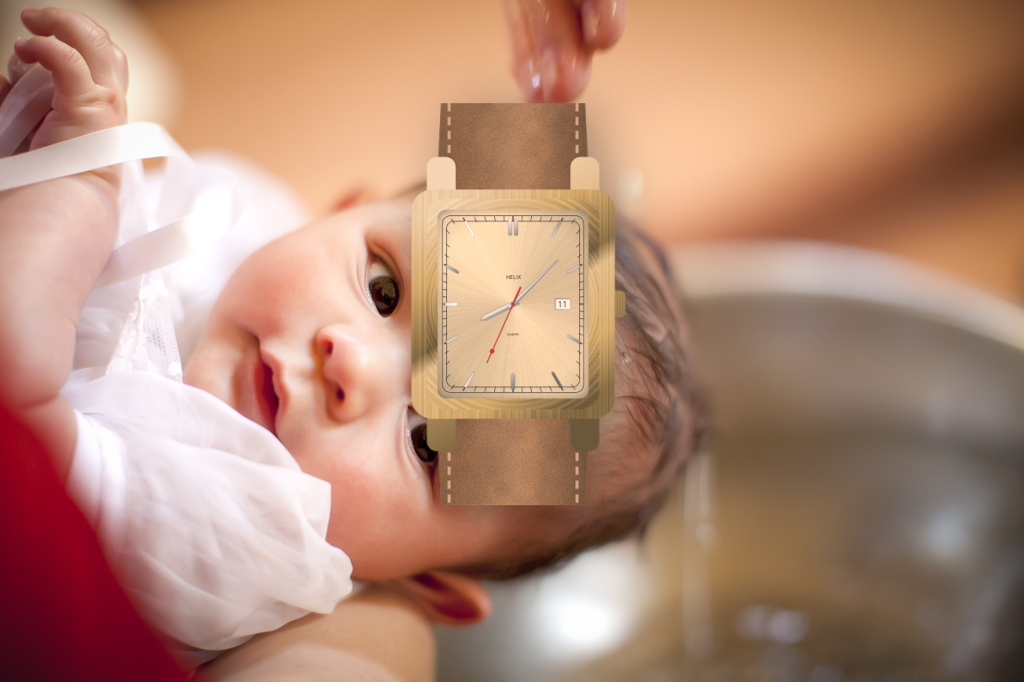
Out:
8 h 07 min 34 s
